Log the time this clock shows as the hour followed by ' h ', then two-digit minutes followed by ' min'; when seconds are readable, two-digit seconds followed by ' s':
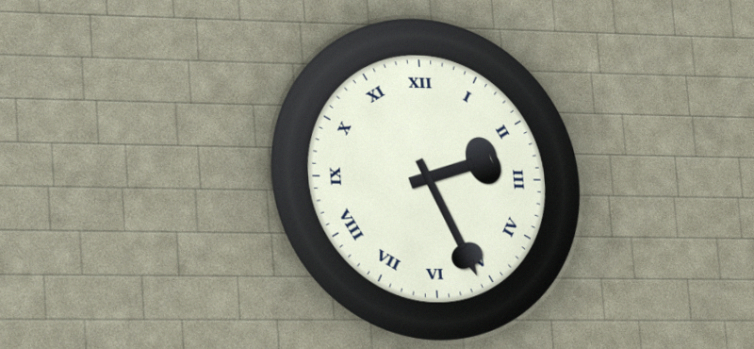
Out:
2 h 26 min
